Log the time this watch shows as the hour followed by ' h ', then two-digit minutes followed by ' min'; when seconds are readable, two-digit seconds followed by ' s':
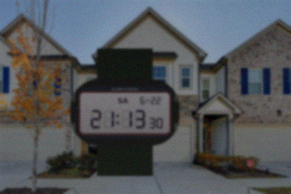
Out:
21 h 13 min
